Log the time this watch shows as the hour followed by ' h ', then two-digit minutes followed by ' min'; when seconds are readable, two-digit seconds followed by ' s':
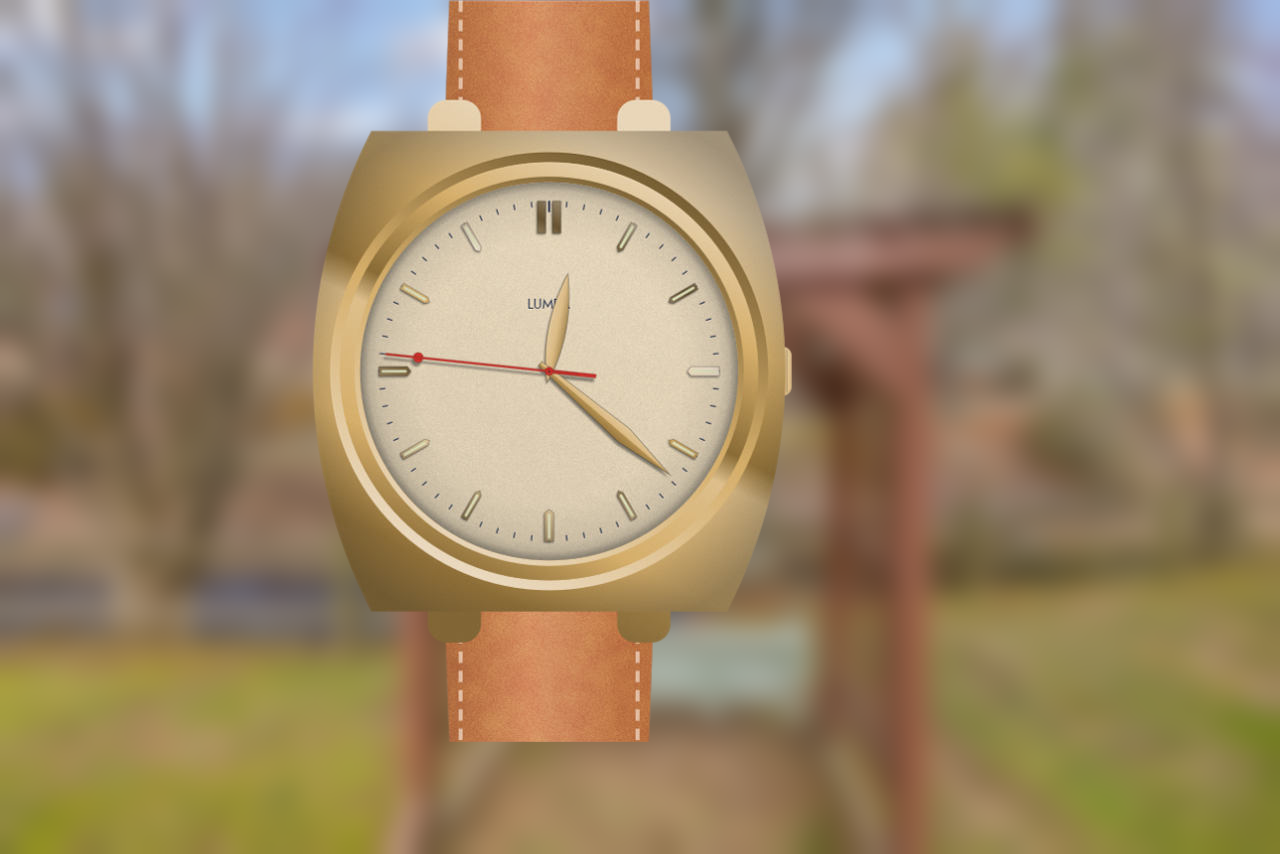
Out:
12 h 21 min 46 s
